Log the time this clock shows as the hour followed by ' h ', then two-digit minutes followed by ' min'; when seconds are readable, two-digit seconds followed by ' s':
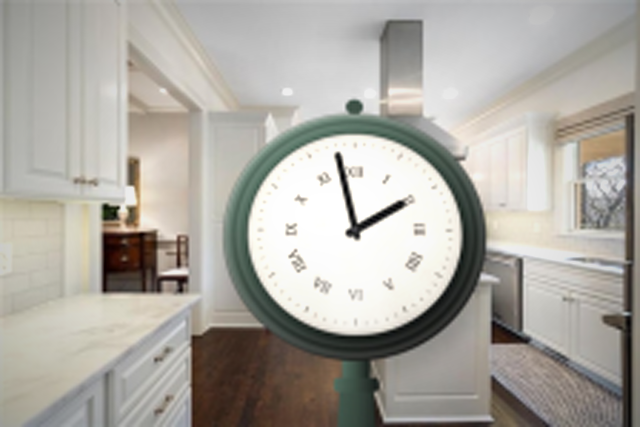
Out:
1 h 58 min
